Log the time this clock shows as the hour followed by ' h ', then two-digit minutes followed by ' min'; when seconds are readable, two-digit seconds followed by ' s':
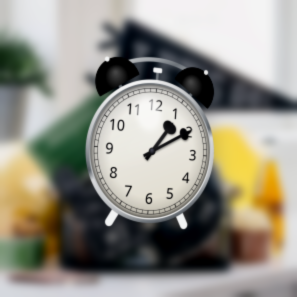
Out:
1 h 10 min
